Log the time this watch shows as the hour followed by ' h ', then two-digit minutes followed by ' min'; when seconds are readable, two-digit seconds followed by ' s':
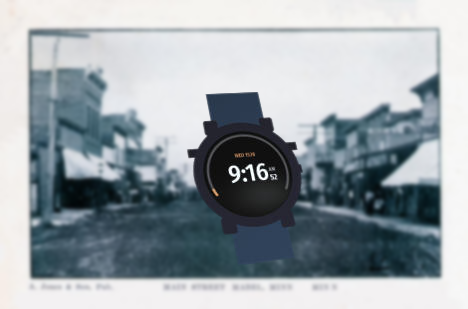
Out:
9 h 16 min 52 s
